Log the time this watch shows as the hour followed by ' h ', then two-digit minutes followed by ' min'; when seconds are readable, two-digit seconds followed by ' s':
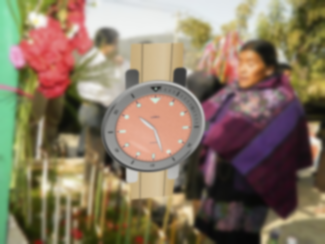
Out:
10 h 27 min
